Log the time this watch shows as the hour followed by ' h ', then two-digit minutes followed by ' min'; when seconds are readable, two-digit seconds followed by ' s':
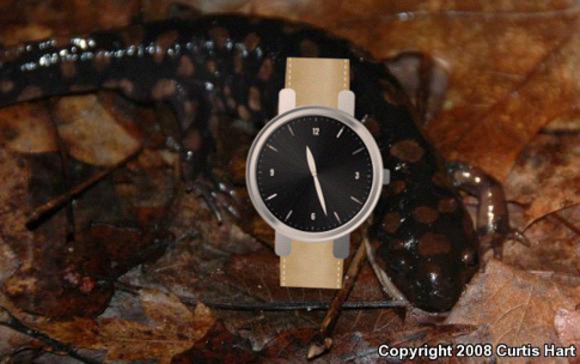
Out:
11 h 27 min
